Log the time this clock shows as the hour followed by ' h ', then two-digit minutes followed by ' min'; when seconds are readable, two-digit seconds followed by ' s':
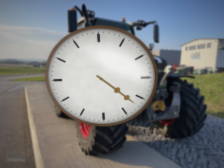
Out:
4 h 22 min
